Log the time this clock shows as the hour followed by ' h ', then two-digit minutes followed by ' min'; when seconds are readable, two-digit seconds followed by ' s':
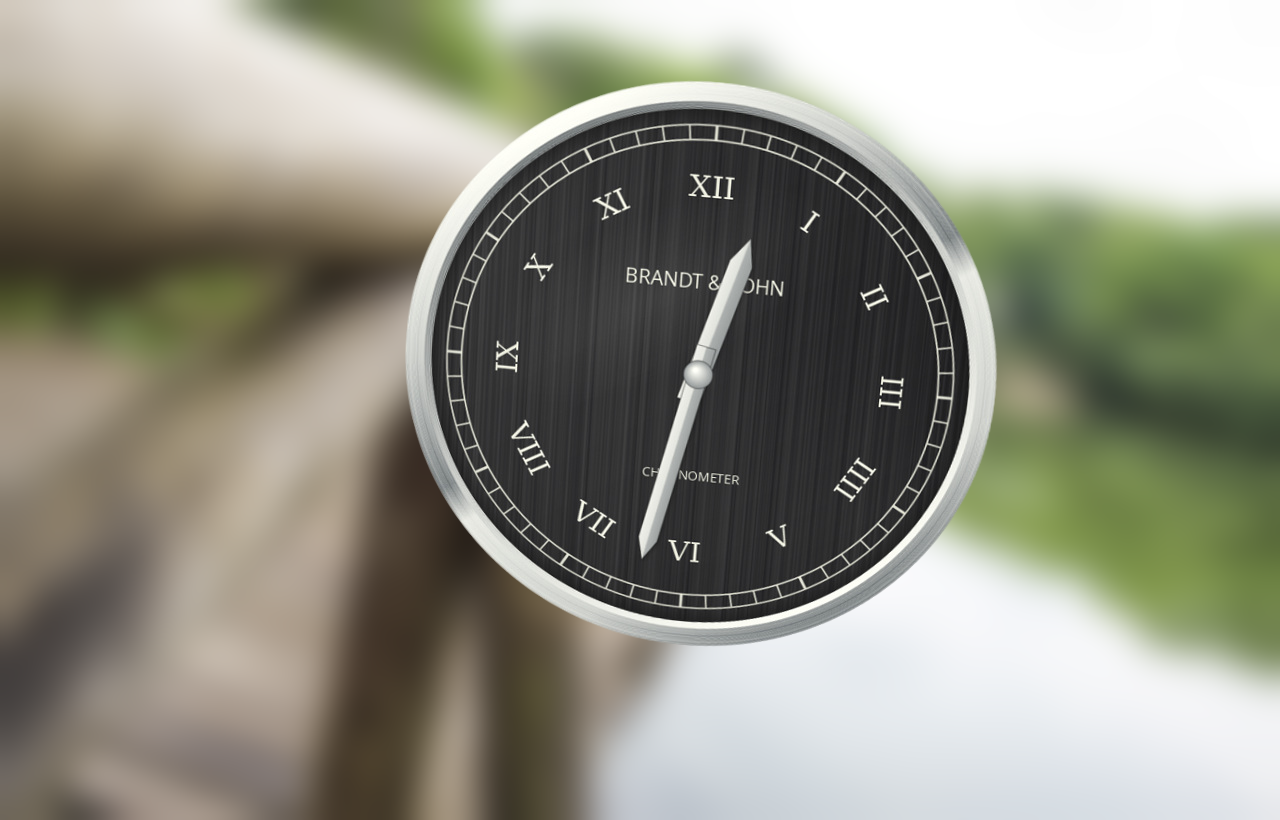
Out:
12 h 32 min
